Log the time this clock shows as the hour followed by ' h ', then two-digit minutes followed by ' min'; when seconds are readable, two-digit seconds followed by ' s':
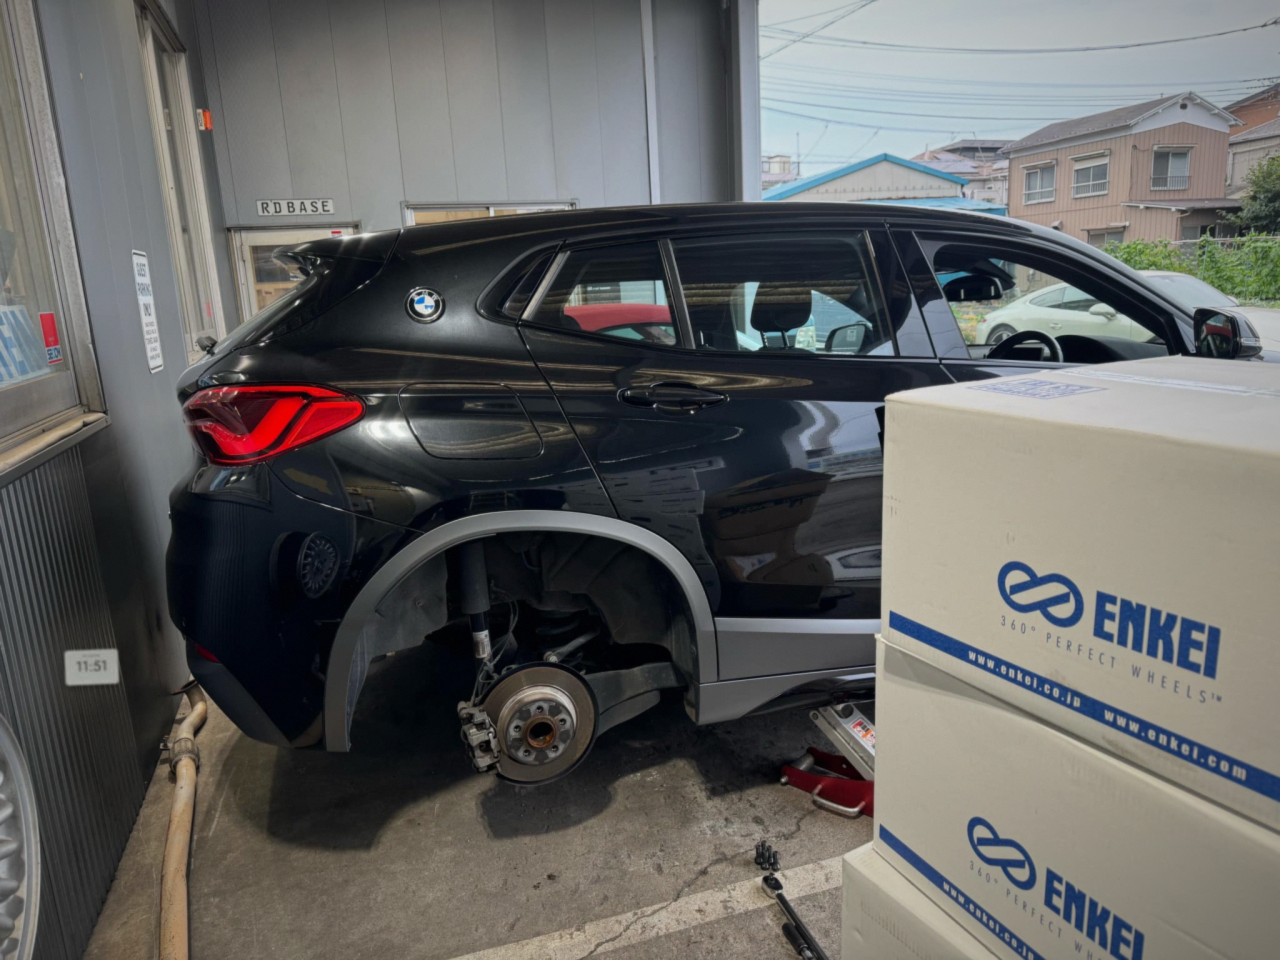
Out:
11 h 51 min
